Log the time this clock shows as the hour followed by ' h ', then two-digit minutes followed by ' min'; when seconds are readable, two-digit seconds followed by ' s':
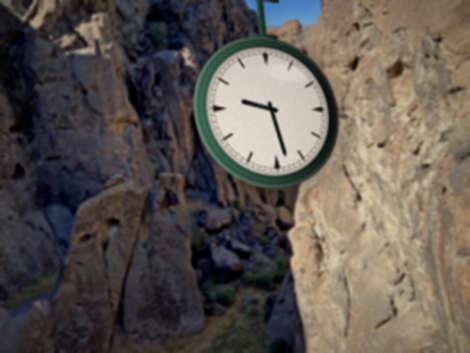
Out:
9 h 28 min
